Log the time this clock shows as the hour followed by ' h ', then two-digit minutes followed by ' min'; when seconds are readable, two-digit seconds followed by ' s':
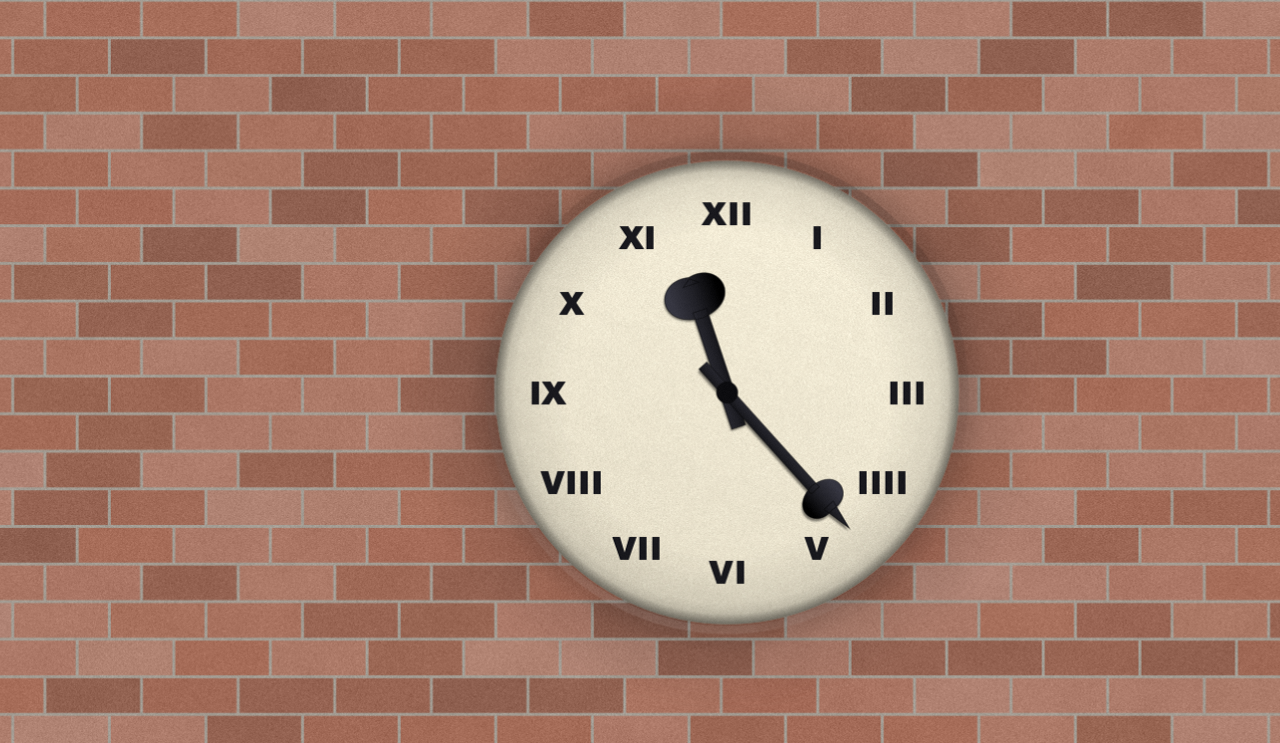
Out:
11 h 23 min
